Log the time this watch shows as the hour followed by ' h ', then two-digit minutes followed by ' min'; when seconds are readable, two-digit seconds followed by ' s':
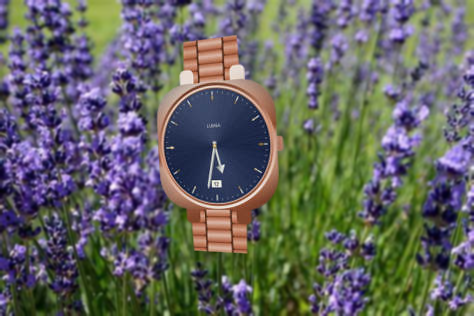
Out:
5 h 32 min
